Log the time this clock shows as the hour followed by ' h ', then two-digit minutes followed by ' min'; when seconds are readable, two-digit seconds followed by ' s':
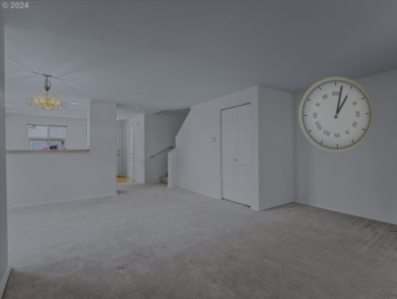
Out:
1 h 02 min
